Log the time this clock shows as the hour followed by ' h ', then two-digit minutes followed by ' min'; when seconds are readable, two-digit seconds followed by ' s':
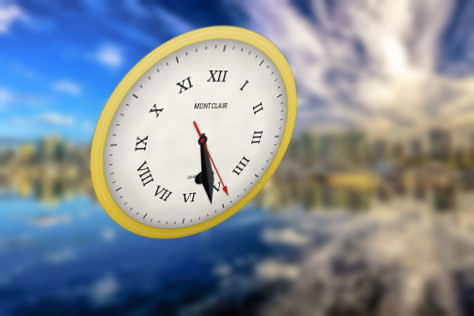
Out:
5 h 26 min 24 s
